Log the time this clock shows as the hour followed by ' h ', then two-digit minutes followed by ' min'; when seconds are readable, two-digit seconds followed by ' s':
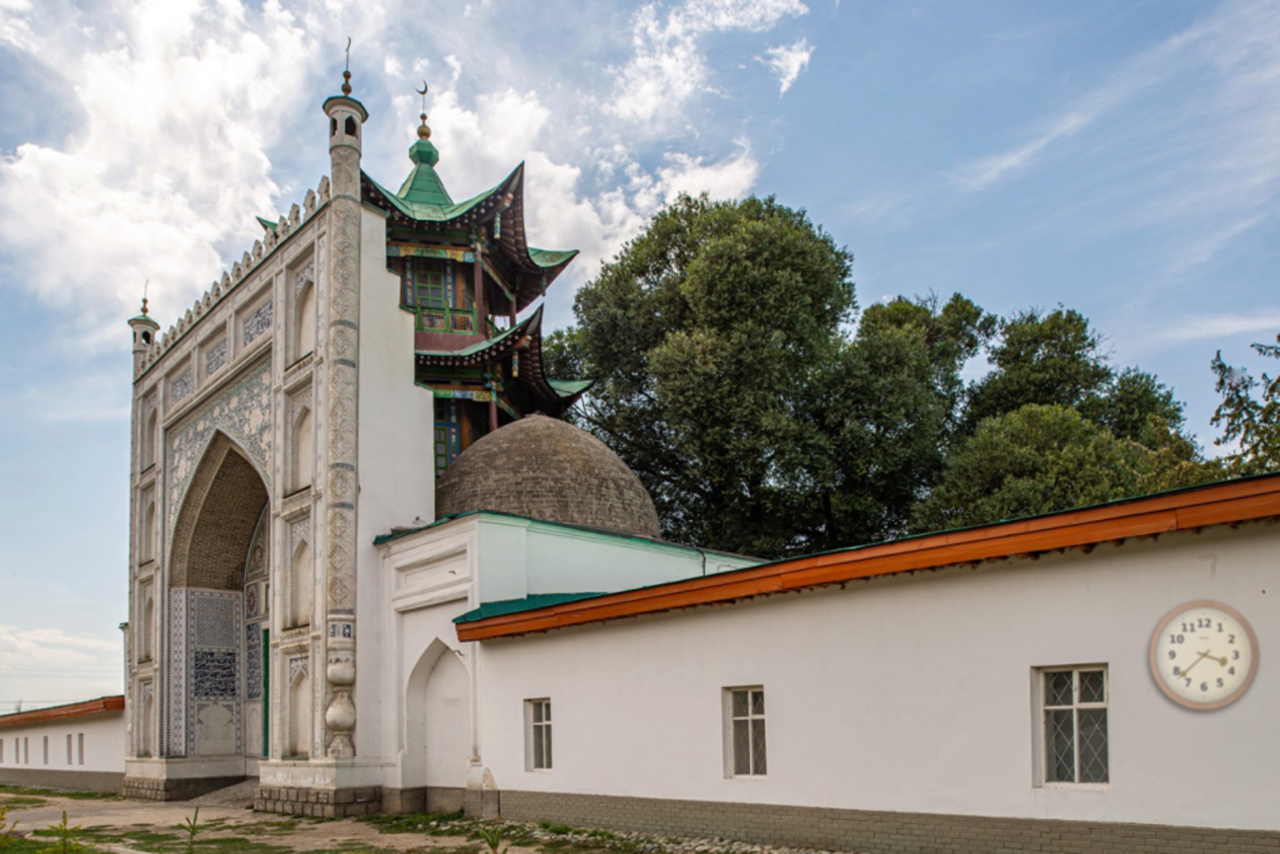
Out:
3 h 38 min
